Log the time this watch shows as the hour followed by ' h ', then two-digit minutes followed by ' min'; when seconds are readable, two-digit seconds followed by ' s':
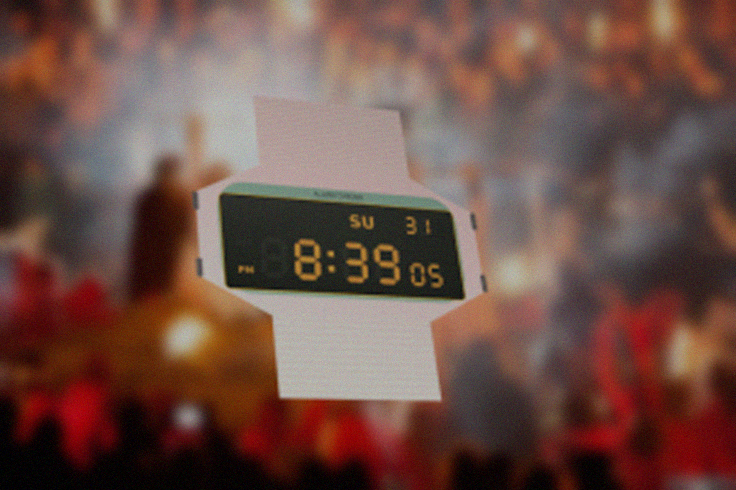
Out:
8 h 39 min 05 s
